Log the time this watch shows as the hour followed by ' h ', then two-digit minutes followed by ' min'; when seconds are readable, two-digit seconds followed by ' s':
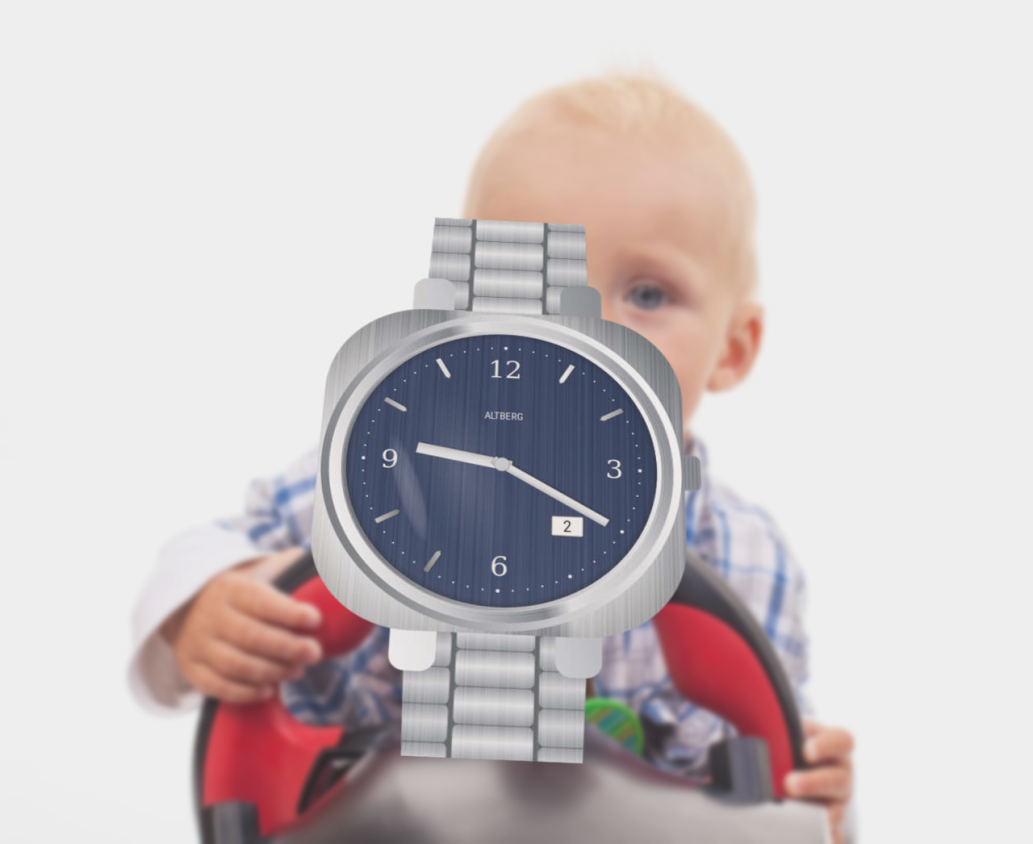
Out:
9 h 20 min
